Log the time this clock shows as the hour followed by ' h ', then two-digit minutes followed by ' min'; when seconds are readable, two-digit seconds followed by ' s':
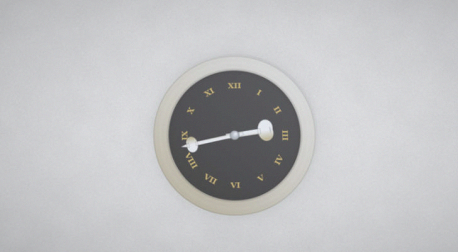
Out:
2 h 43 min
